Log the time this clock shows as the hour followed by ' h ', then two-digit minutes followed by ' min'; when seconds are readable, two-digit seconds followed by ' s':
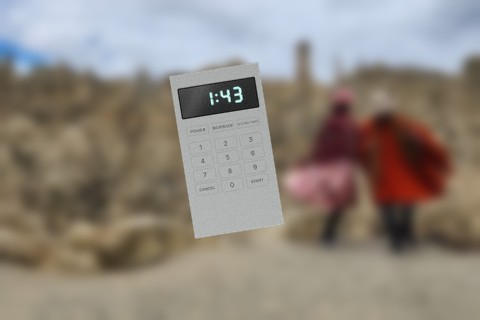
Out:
1 h 43 min
